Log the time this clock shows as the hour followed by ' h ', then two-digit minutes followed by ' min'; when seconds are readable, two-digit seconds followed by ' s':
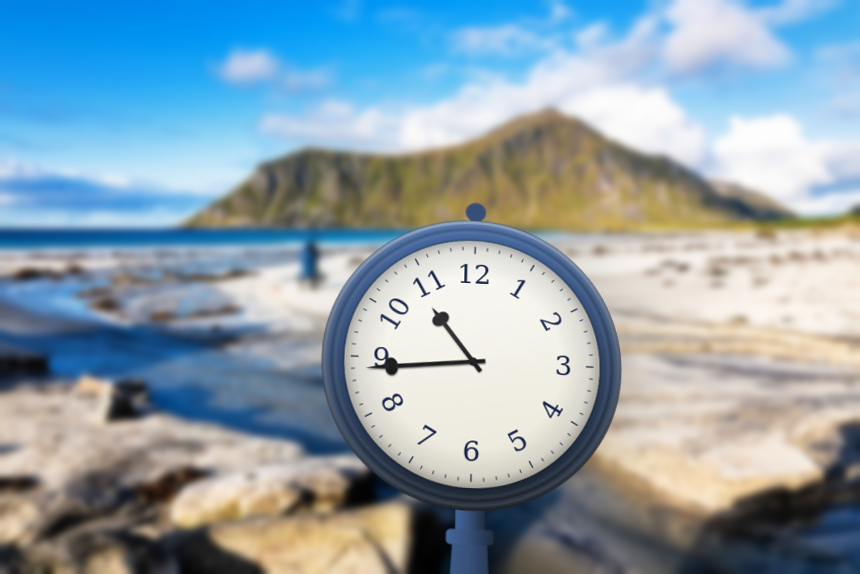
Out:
10 h 44 min
